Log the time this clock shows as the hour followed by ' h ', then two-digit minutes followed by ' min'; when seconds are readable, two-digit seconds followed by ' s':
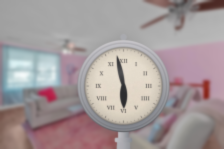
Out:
5 h 58 min
